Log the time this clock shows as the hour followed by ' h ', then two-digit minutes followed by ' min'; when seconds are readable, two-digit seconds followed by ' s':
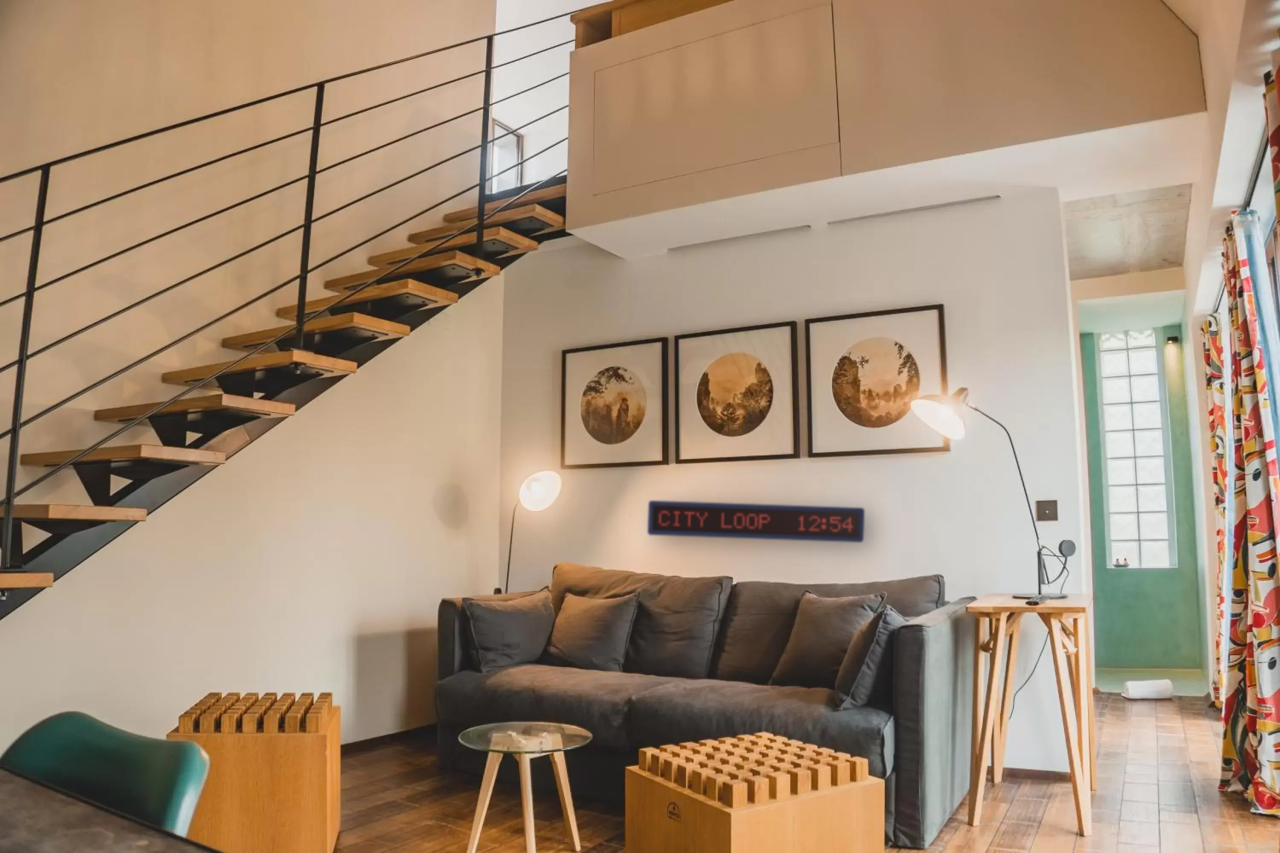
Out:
12 h 54 min
